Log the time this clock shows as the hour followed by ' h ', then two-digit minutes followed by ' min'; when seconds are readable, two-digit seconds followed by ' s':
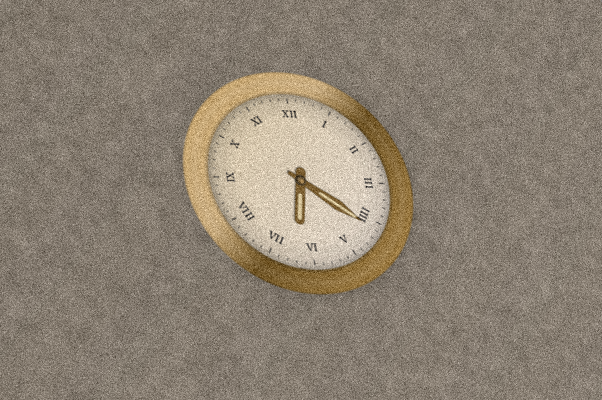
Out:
6 h 21 min
